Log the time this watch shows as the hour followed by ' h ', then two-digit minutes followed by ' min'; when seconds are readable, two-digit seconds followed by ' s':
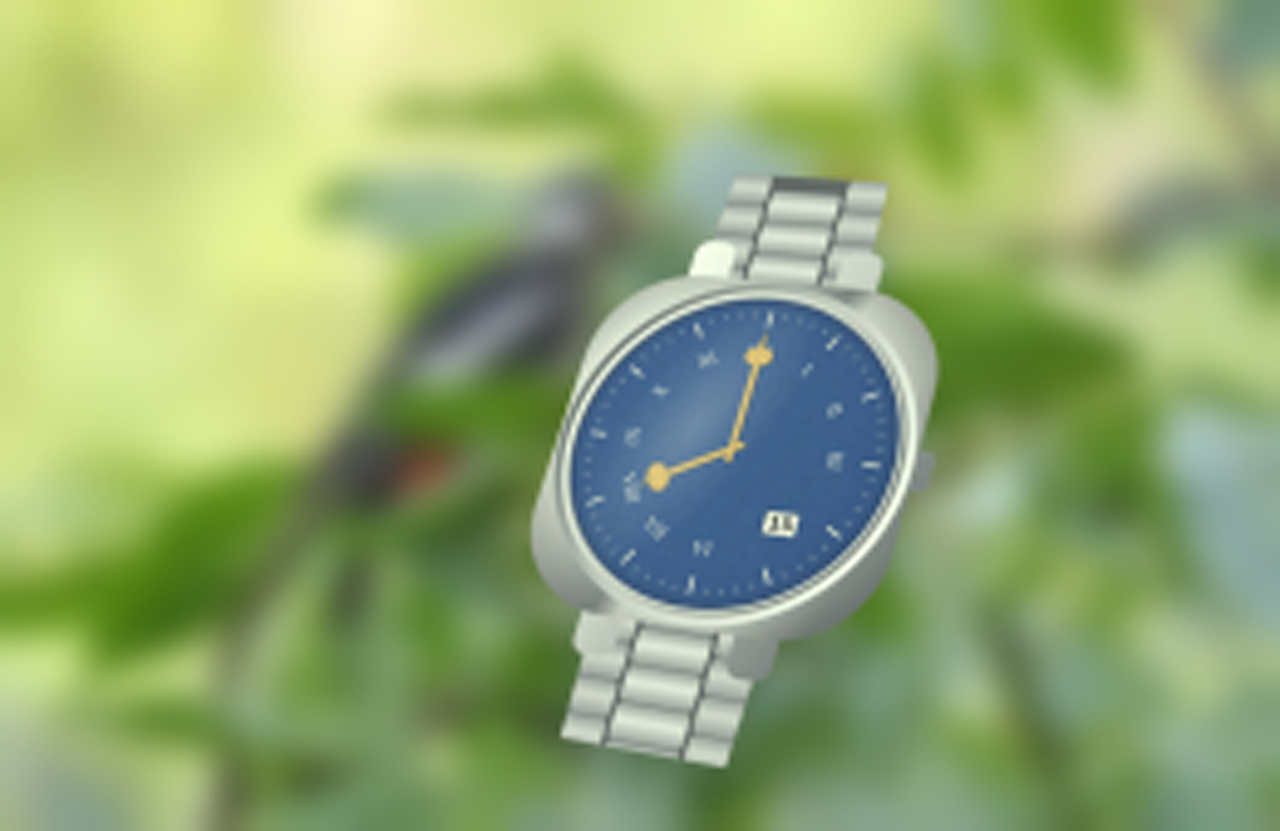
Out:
8 h 00 min
